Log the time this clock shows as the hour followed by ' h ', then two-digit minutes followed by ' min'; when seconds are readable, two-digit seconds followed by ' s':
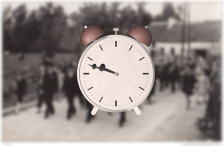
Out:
9 h 48 min
